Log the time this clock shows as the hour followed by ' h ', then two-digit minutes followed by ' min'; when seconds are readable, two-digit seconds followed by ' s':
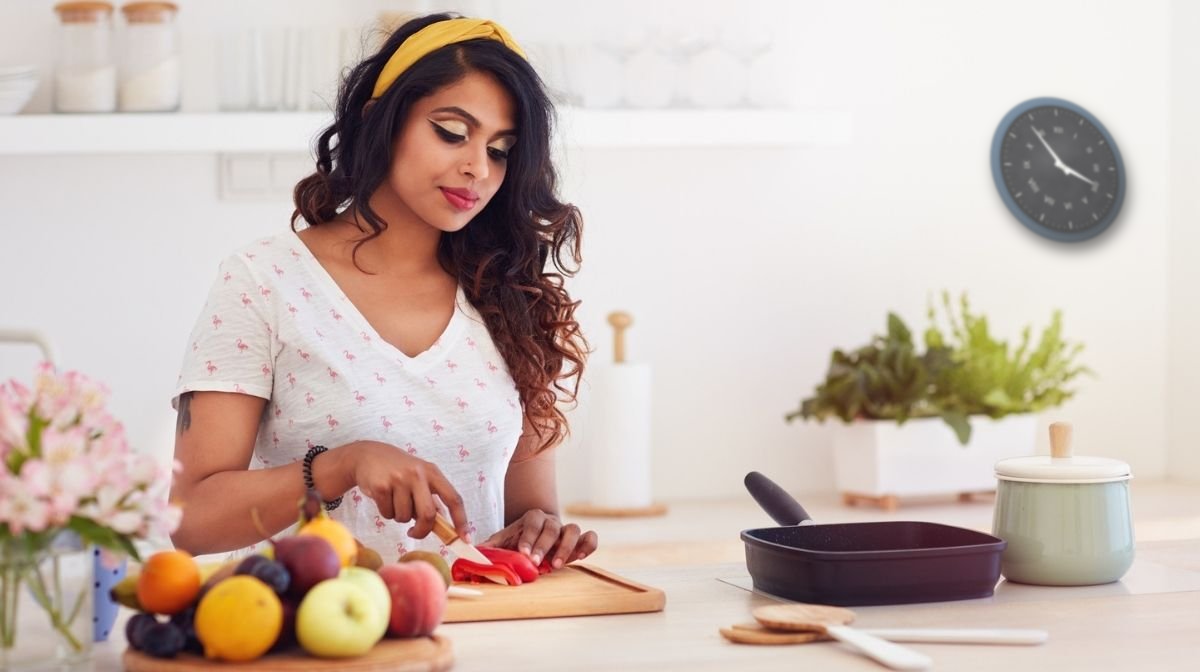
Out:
3 h 54 min
